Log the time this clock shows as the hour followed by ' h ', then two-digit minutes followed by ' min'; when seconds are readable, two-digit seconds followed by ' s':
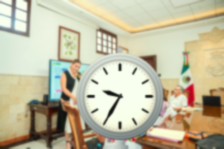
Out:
9 h 35 min
